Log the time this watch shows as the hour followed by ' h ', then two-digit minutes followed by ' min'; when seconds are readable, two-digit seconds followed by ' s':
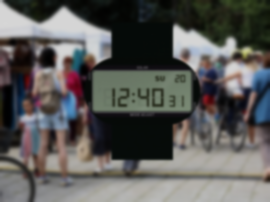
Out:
12 h 40 min 31 s
